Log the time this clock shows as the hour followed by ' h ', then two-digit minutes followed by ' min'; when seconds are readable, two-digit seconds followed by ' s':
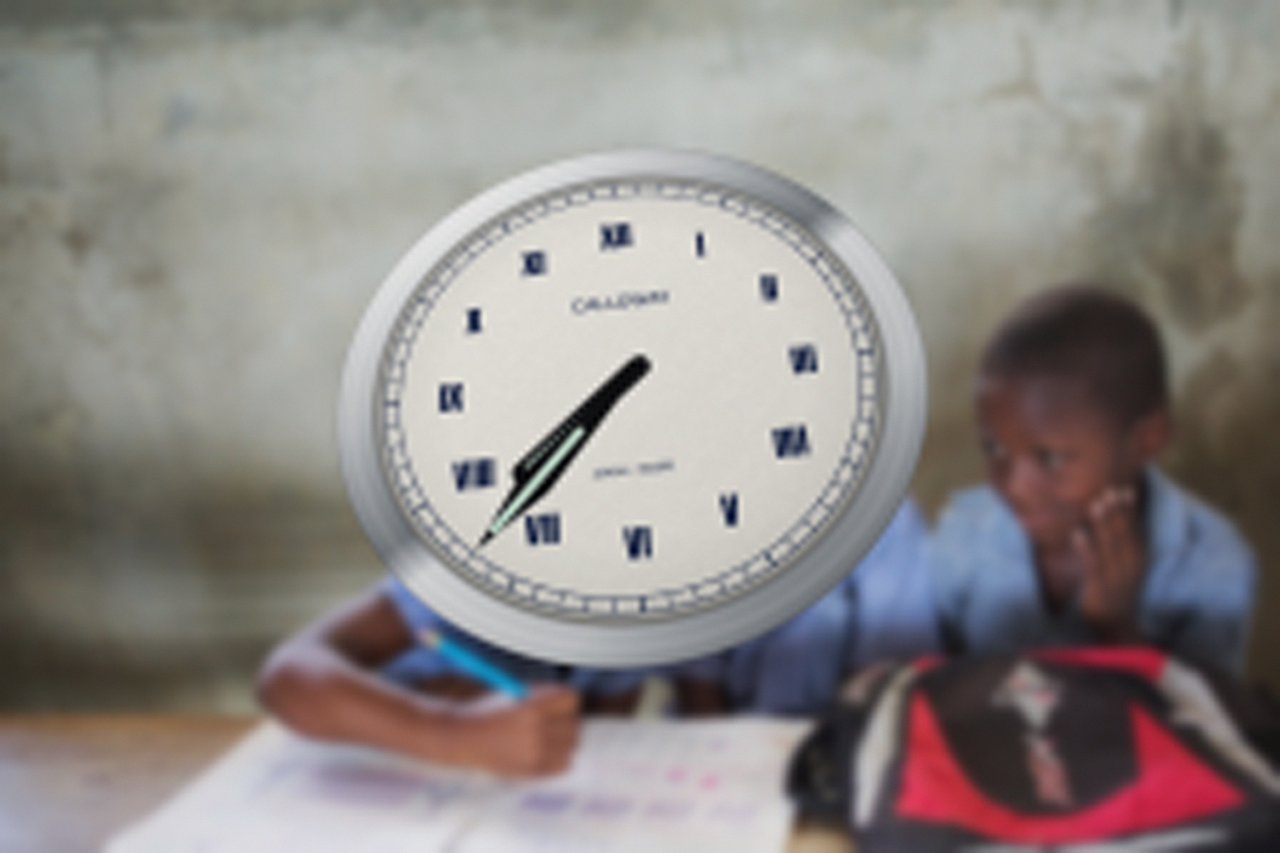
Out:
7 h 37 min
